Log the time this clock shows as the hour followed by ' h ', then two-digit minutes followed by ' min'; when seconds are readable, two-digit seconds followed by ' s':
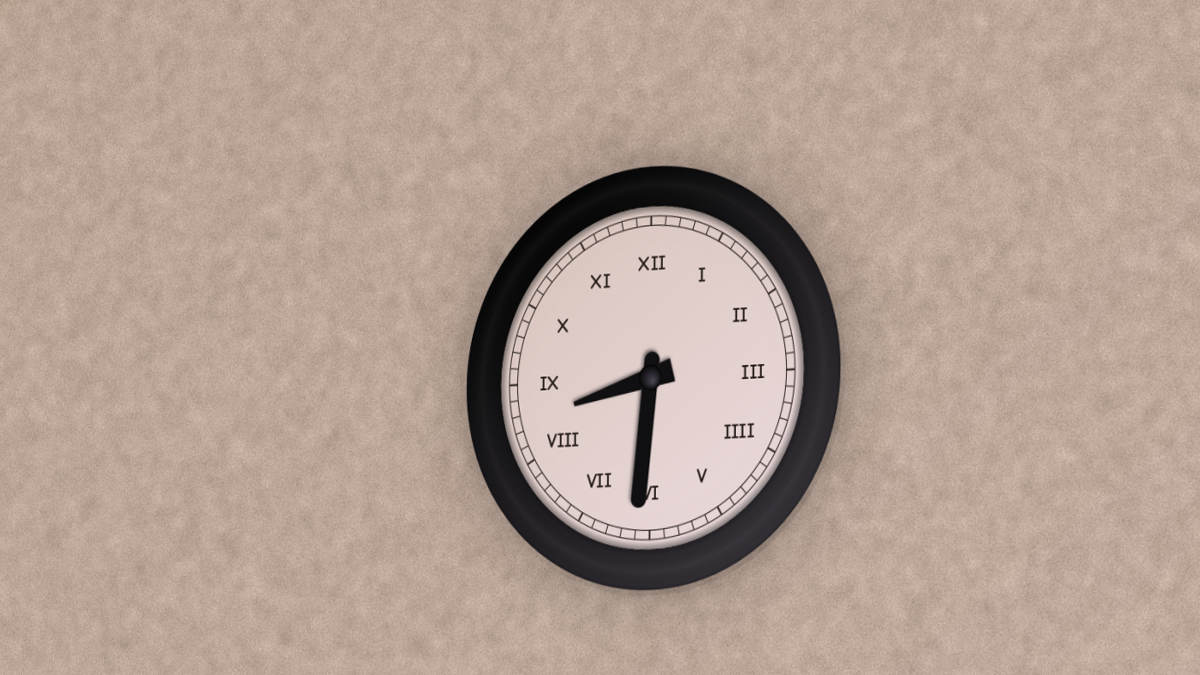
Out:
8 h 31 min
